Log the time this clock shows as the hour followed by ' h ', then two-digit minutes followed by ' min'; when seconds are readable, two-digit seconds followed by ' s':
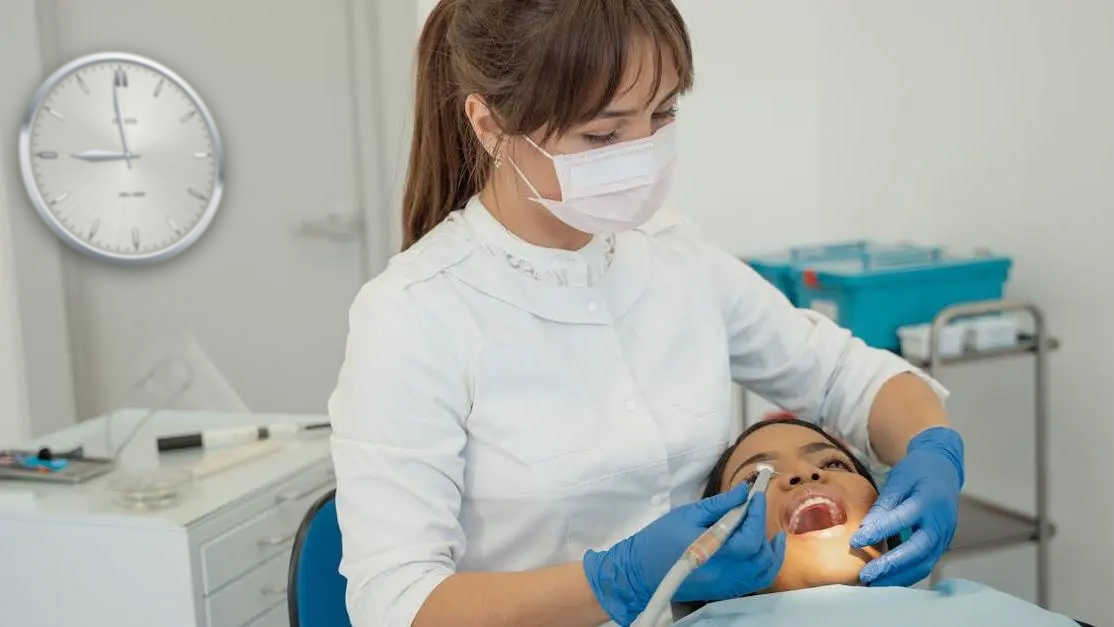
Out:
8 h 59 min
